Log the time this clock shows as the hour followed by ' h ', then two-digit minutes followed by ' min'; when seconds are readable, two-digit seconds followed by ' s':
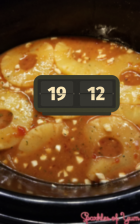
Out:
19 h 12 min
